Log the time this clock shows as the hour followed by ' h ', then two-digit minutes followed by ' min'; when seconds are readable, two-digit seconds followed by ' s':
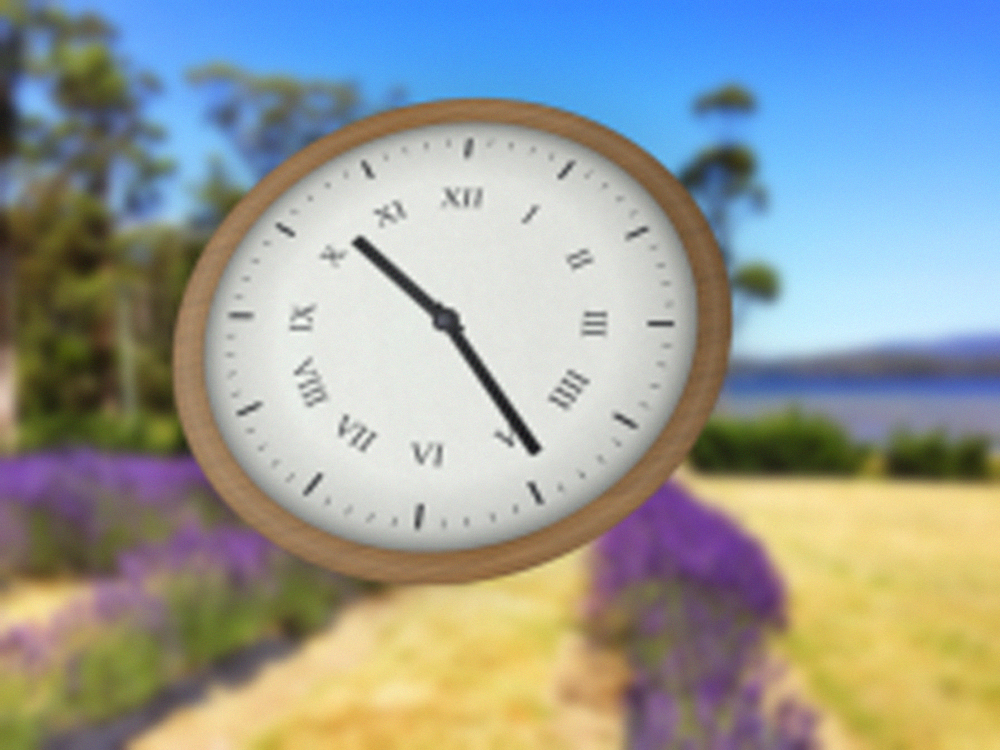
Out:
10 h 24 min
